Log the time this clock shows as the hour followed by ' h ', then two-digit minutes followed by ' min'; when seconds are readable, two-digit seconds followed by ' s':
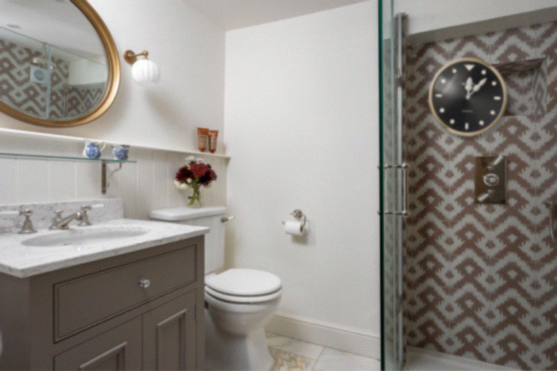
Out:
12 h 07 min
